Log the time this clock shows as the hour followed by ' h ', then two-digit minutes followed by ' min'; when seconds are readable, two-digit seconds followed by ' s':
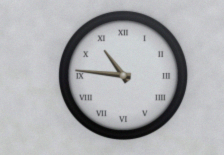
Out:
10 h 46 min
